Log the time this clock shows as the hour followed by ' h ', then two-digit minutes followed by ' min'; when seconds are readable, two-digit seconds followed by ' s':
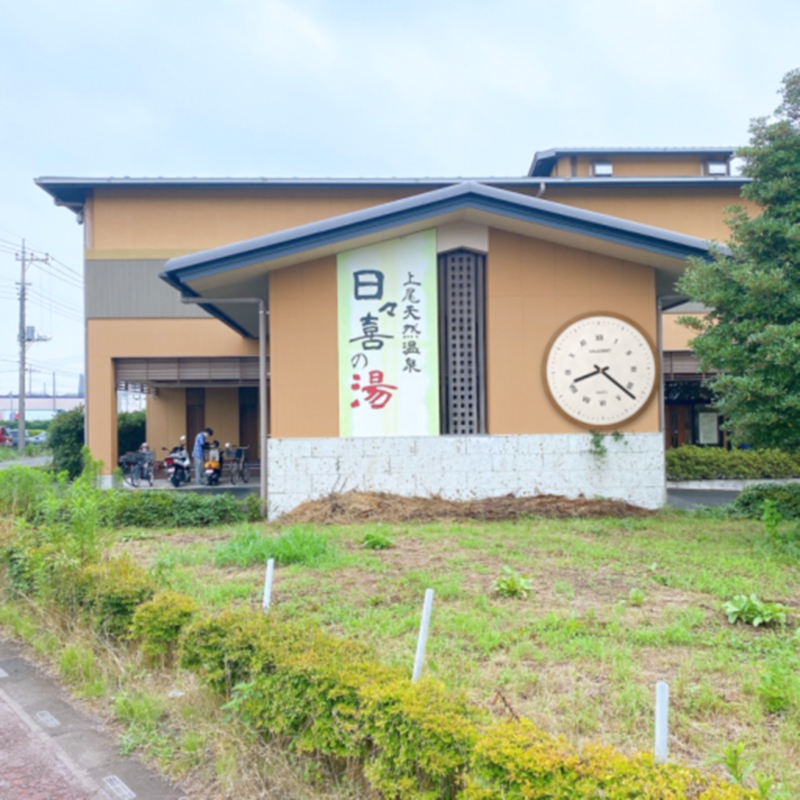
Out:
8 h 22 min
